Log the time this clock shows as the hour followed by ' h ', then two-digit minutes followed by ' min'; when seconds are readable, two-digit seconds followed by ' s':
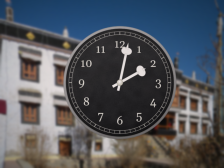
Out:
2 h 02 min
